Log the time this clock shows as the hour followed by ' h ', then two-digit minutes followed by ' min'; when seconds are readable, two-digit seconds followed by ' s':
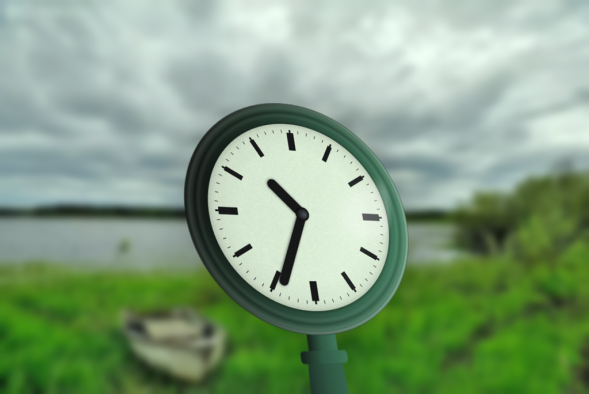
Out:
10 h 34 min
